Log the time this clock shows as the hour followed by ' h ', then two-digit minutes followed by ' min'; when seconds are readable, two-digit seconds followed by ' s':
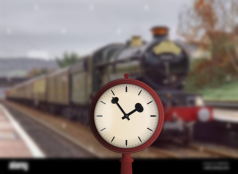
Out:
1 h 54 min
